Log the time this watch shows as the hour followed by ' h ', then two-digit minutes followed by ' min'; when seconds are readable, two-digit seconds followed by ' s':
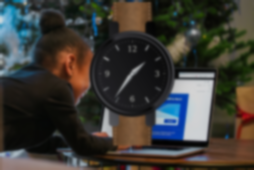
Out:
1 h 36 min
